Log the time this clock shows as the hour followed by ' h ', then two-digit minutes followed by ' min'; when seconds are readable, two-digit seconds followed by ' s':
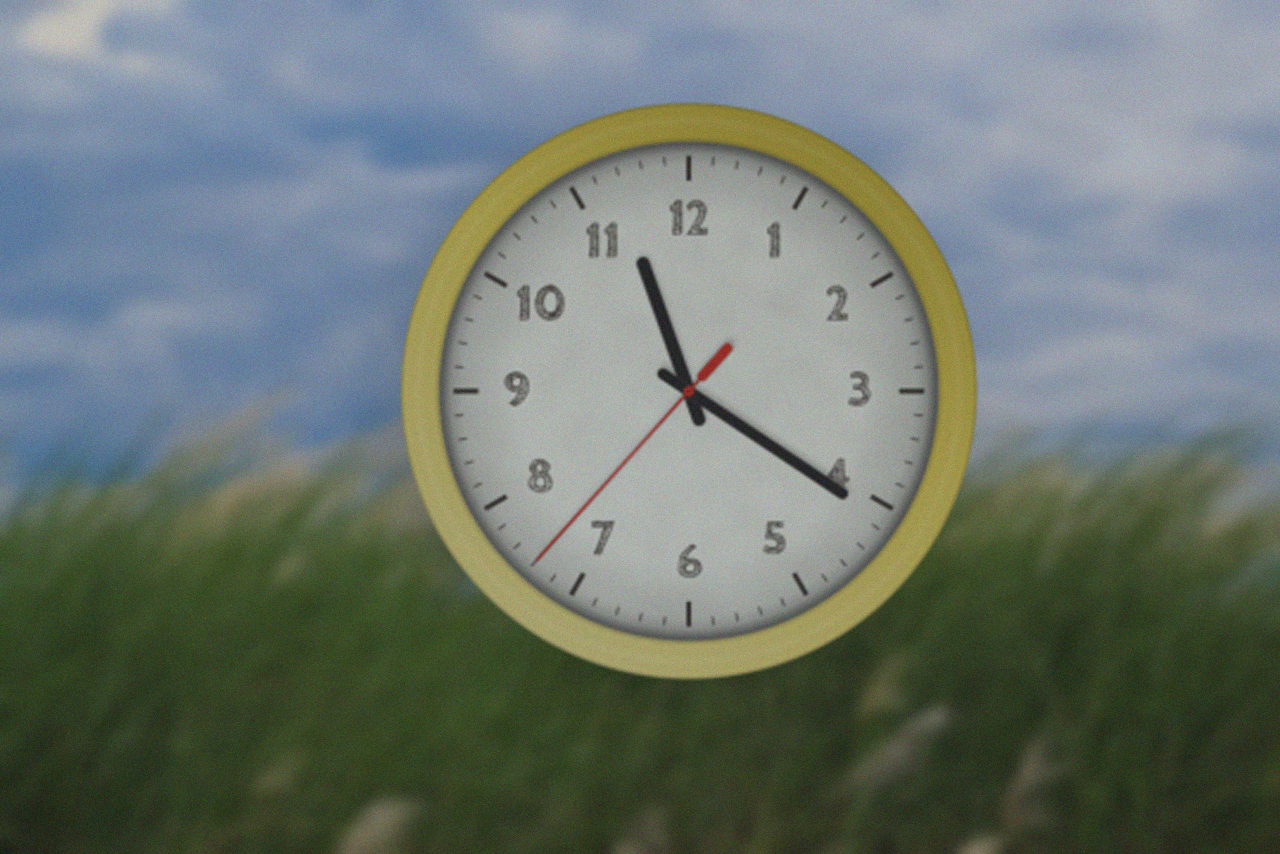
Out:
11 h 20 min 37 s
